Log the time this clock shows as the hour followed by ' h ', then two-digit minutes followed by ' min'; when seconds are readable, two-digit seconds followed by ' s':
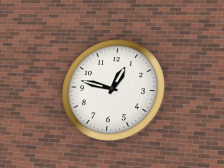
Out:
12 h 47 min
